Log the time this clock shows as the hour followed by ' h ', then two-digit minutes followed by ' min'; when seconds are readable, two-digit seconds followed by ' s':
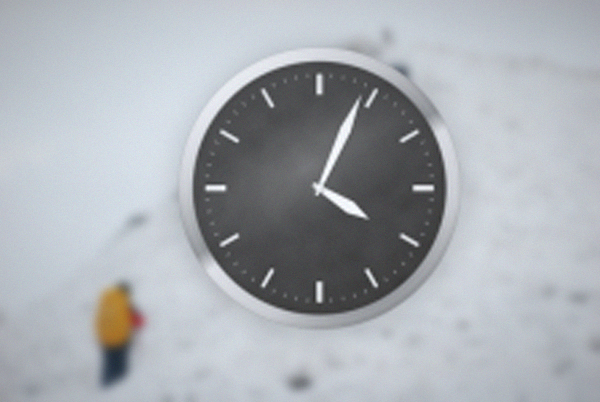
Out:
4 h 04 min
